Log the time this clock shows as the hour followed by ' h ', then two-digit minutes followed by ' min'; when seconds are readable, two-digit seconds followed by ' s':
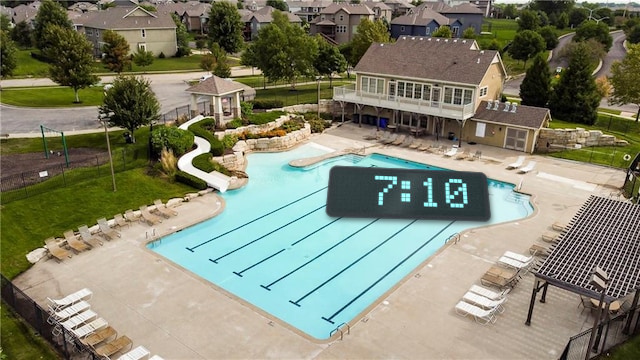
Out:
7 h 10 min
